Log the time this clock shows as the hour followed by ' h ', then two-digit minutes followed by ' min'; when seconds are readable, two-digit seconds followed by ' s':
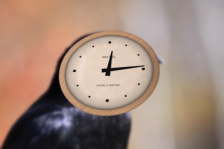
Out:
12 h 14 min
